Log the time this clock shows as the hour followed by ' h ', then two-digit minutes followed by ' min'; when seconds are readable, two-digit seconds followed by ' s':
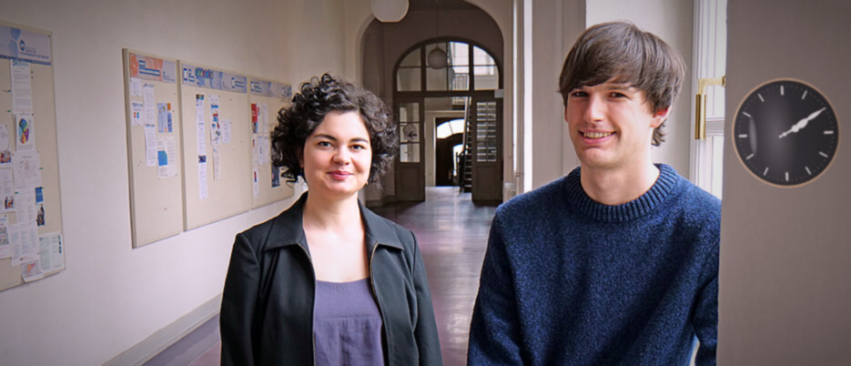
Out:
2 h 10 min
